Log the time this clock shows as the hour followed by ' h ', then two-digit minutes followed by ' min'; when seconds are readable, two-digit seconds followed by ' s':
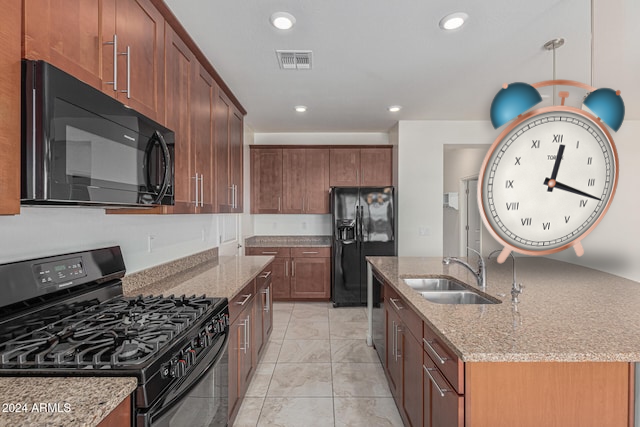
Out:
12 h 18 min
